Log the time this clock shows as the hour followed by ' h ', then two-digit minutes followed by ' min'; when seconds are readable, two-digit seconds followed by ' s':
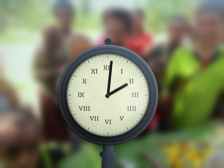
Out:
2 h 01 min
